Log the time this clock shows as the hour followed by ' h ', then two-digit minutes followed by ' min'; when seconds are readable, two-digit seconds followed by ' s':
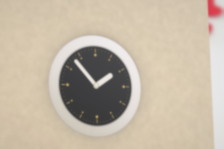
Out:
1 h 53 min
